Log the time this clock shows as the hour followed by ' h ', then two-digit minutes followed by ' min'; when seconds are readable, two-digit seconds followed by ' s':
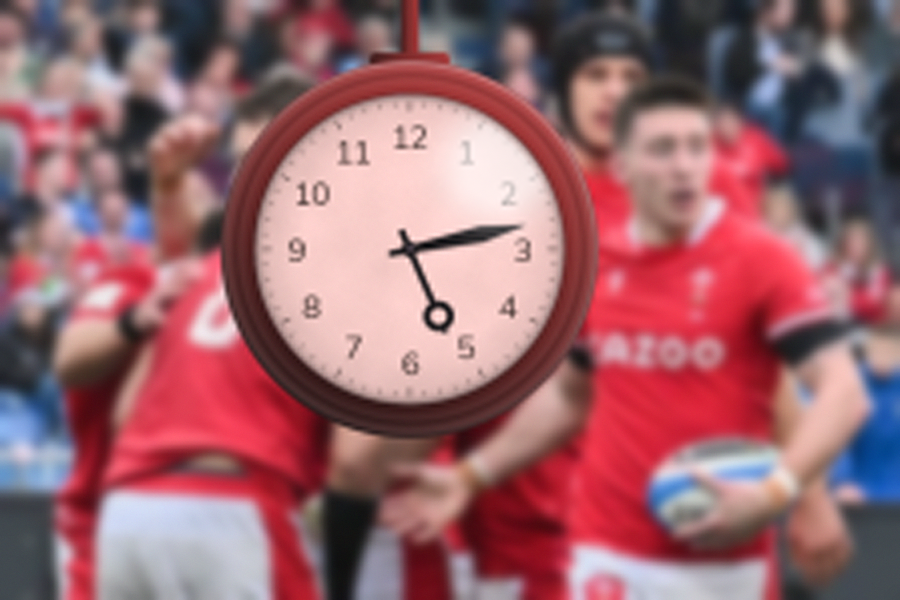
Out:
5 h 13 min
